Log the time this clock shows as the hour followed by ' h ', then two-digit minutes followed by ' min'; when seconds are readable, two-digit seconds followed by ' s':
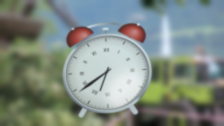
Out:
6 h 39 min
